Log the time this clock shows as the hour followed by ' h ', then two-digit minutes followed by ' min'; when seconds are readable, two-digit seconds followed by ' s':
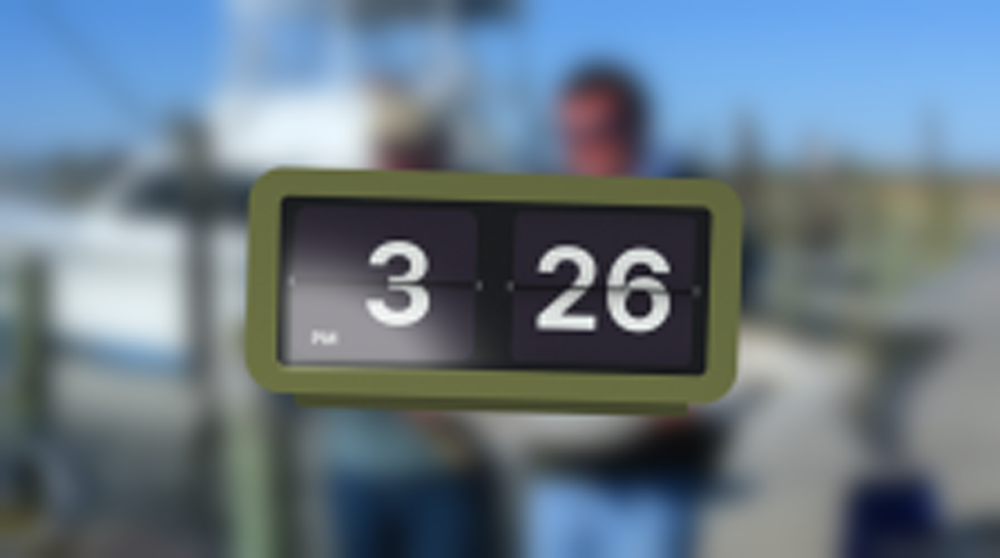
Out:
3 h 26 min
